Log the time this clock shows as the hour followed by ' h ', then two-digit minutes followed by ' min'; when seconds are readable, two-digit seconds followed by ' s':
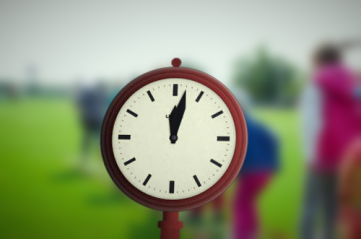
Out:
12 h 02 min
